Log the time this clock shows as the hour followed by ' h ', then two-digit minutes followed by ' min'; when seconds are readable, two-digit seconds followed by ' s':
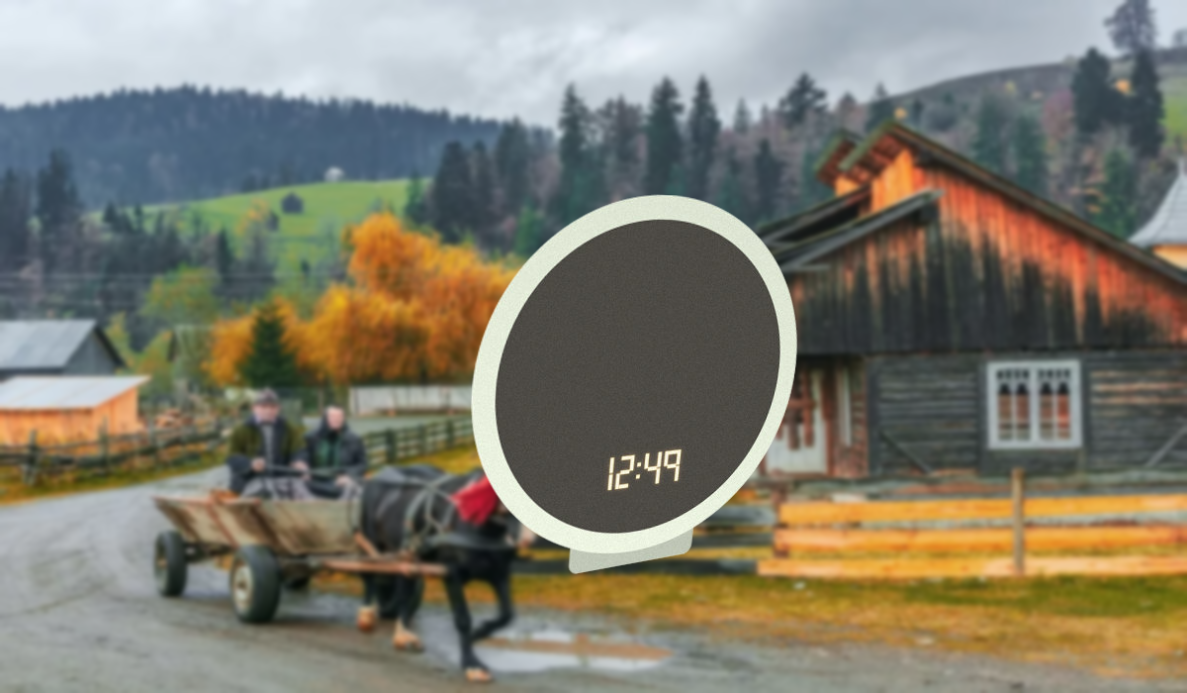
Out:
12 h 49 min
